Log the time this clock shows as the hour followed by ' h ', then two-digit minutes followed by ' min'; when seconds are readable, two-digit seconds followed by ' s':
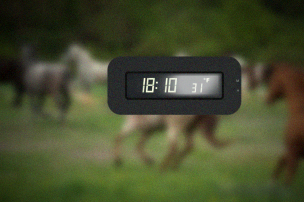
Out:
18 h 10 min
